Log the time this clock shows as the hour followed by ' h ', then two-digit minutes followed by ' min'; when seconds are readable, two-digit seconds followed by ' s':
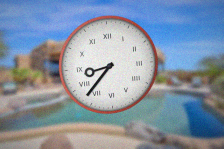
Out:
8 h 37 min
